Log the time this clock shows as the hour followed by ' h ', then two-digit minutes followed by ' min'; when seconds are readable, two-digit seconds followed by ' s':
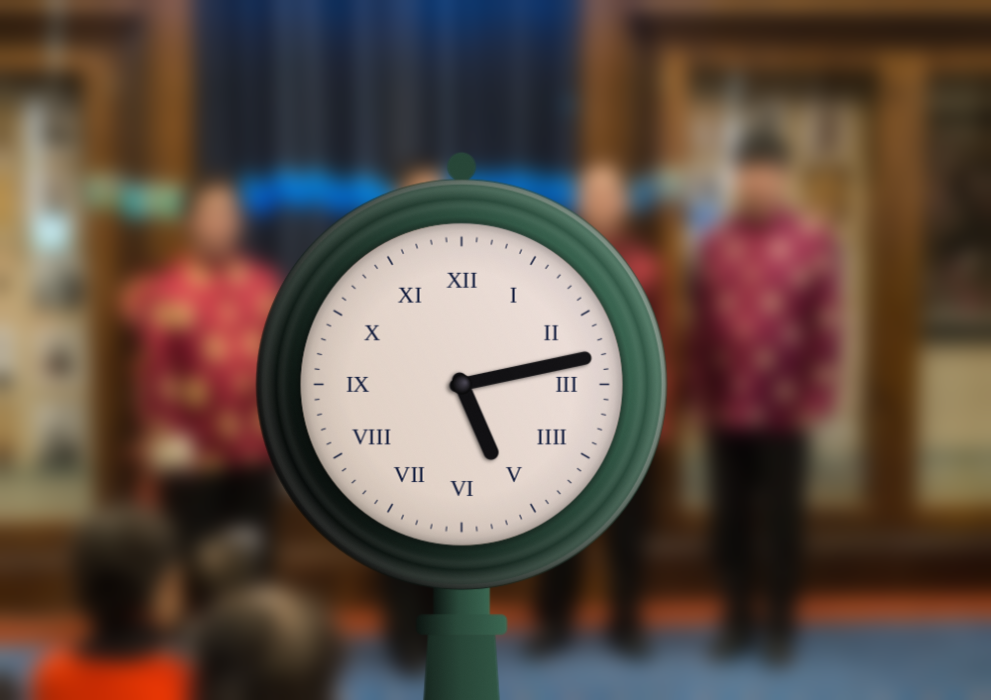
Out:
5 h 13 min
